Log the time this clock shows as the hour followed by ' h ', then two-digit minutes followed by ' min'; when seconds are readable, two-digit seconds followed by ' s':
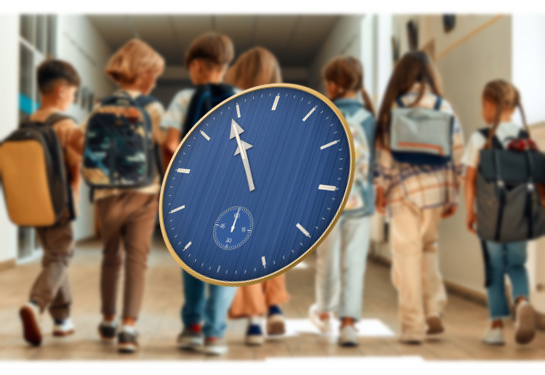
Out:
10 h 54 min
